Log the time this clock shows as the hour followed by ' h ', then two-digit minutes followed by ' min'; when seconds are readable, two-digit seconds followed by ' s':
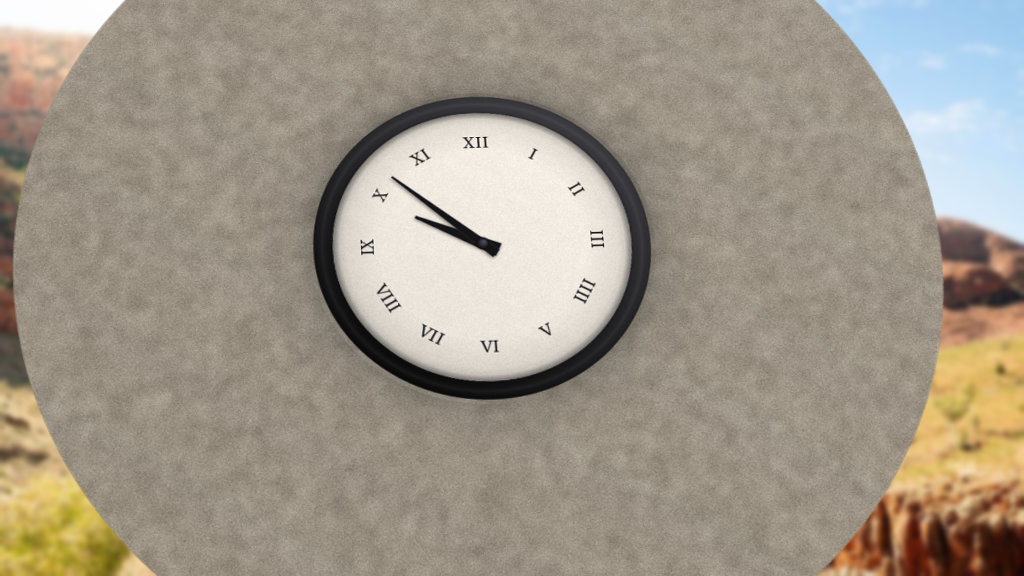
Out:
9 h 52 min
